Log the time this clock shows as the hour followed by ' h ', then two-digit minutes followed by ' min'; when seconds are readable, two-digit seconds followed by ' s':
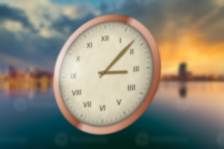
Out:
3 h 08 min
